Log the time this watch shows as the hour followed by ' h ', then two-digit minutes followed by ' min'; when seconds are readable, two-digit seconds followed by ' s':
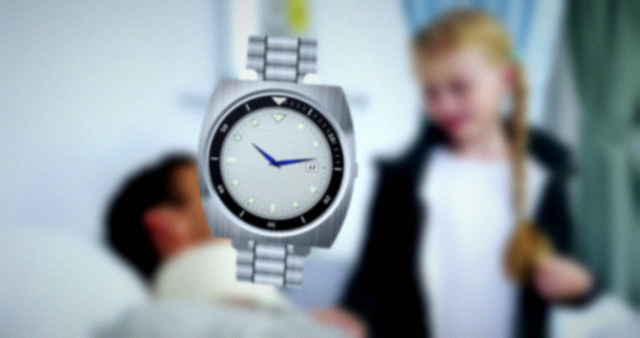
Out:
10 h 13 min
